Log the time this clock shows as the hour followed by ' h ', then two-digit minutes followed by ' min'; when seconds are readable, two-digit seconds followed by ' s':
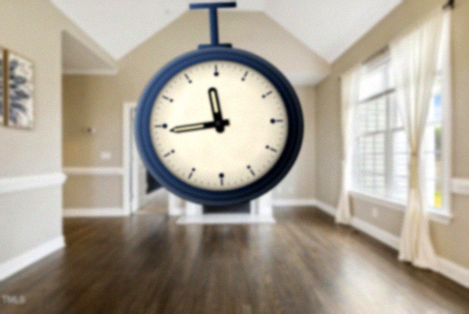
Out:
11 h 44 min
